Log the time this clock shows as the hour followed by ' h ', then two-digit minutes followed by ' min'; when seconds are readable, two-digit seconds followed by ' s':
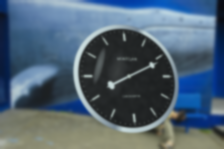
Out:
8 h 11 min
